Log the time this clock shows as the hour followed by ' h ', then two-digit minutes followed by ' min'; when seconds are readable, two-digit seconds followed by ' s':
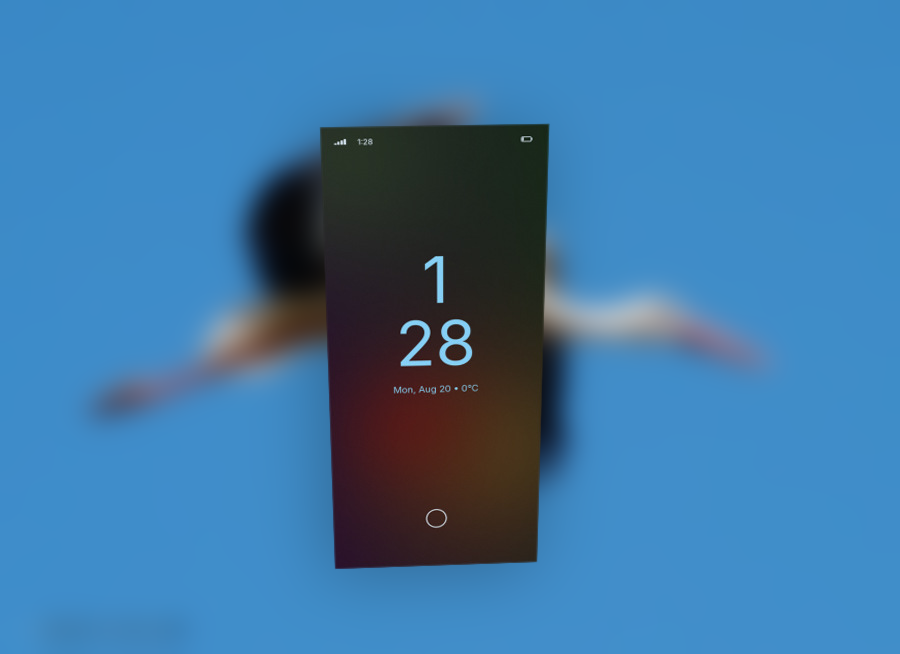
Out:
1 h 28 min
